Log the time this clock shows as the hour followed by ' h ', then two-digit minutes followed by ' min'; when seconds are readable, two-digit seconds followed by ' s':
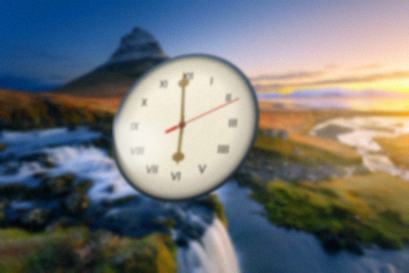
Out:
5 h 59 min 11 s
